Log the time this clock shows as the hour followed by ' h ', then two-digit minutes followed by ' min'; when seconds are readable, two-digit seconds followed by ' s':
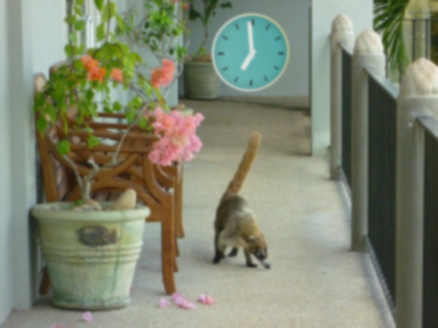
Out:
6 h 59 min
